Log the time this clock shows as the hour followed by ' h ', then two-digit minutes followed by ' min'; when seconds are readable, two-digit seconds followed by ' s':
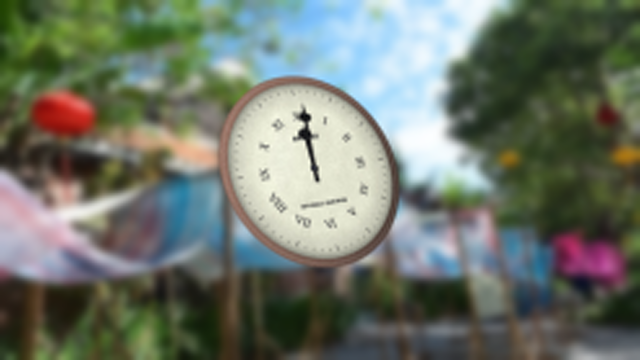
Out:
12 h 01 min
